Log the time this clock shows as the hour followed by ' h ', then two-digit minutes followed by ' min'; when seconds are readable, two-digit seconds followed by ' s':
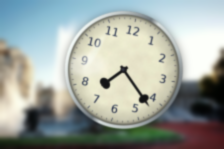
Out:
7 h 22 min
